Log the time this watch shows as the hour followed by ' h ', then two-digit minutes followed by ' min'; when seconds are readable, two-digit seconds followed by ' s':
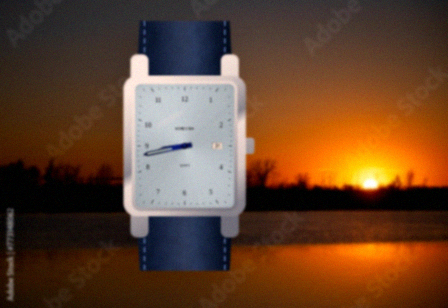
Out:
8 h 43 min
